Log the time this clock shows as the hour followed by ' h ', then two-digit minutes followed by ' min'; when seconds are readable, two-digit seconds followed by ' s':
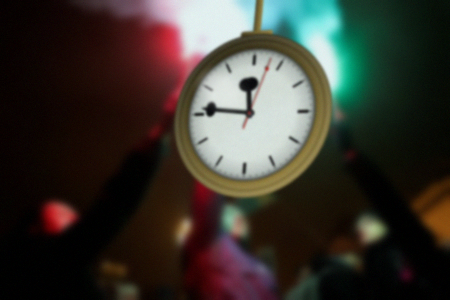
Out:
11 h 46 min 03 s
